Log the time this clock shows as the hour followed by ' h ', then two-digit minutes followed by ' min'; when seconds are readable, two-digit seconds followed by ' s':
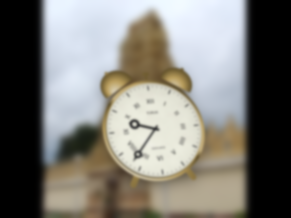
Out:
9 h 37 min
